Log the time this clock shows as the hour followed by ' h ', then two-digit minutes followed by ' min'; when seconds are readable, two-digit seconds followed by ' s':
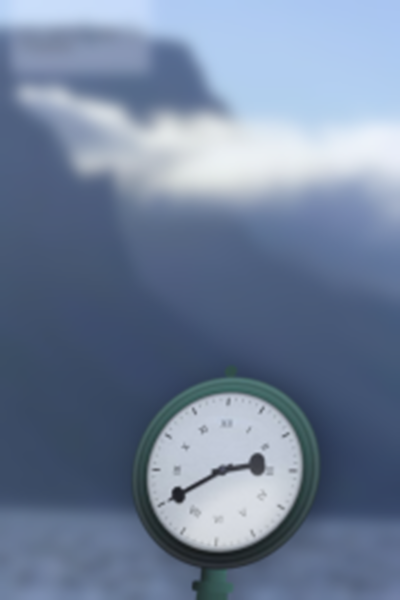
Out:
2 h 40 min
